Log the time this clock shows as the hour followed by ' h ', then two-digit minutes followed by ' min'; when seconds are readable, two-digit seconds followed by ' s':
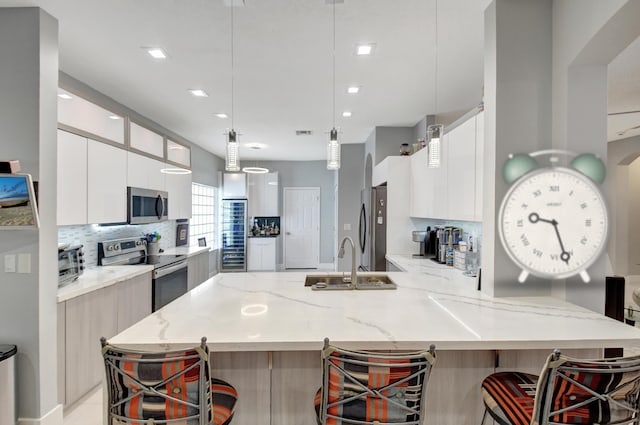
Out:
9 h 27 min
